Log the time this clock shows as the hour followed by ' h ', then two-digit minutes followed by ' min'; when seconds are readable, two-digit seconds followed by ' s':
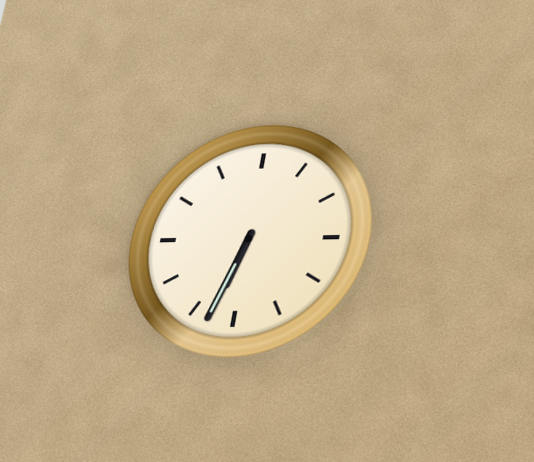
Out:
6 h 33 min
